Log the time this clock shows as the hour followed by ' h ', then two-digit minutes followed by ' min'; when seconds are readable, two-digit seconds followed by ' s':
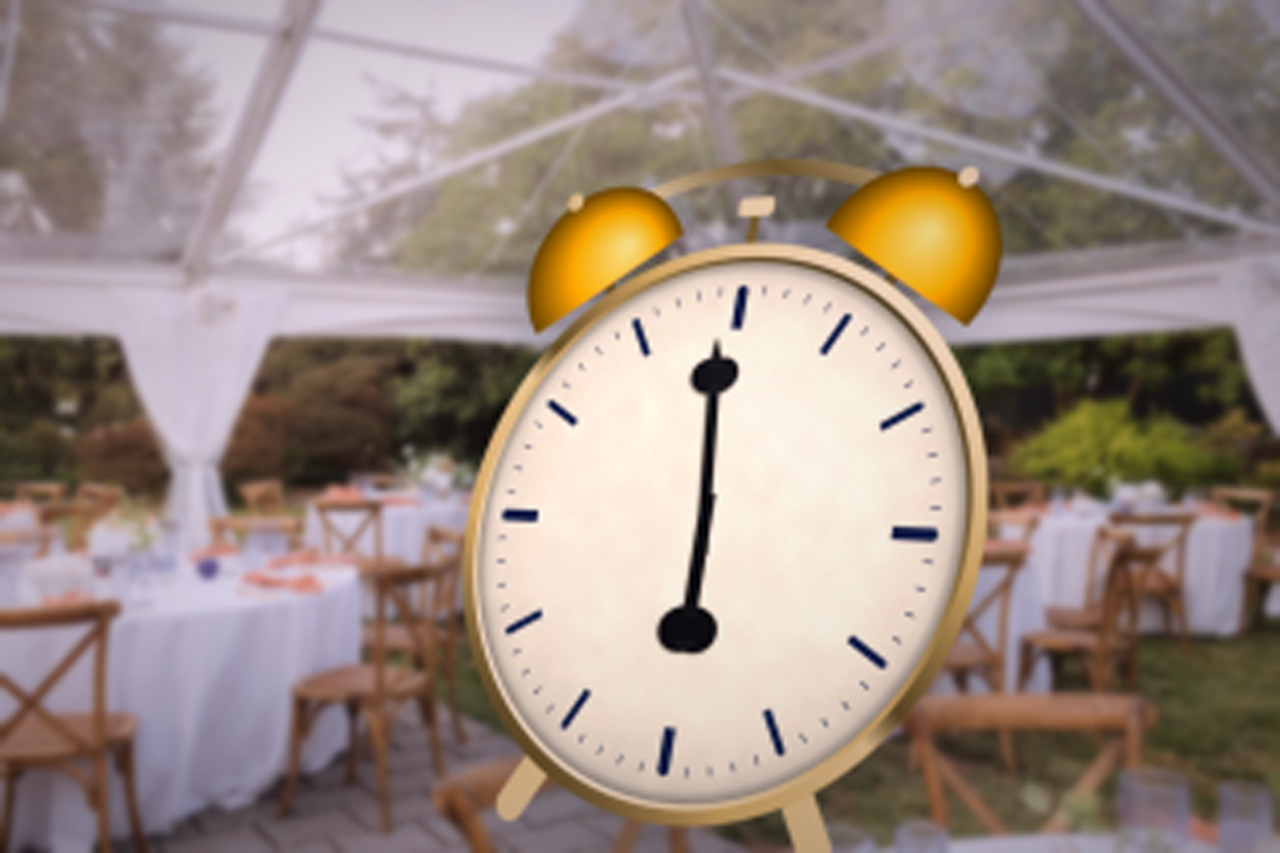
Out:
5 h 59 min
